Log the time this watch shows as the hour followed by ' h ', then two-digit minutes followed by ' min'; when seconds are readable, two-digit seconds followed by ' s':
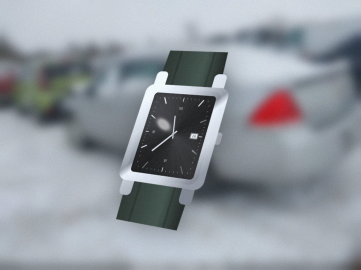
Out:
11 h 37 min
